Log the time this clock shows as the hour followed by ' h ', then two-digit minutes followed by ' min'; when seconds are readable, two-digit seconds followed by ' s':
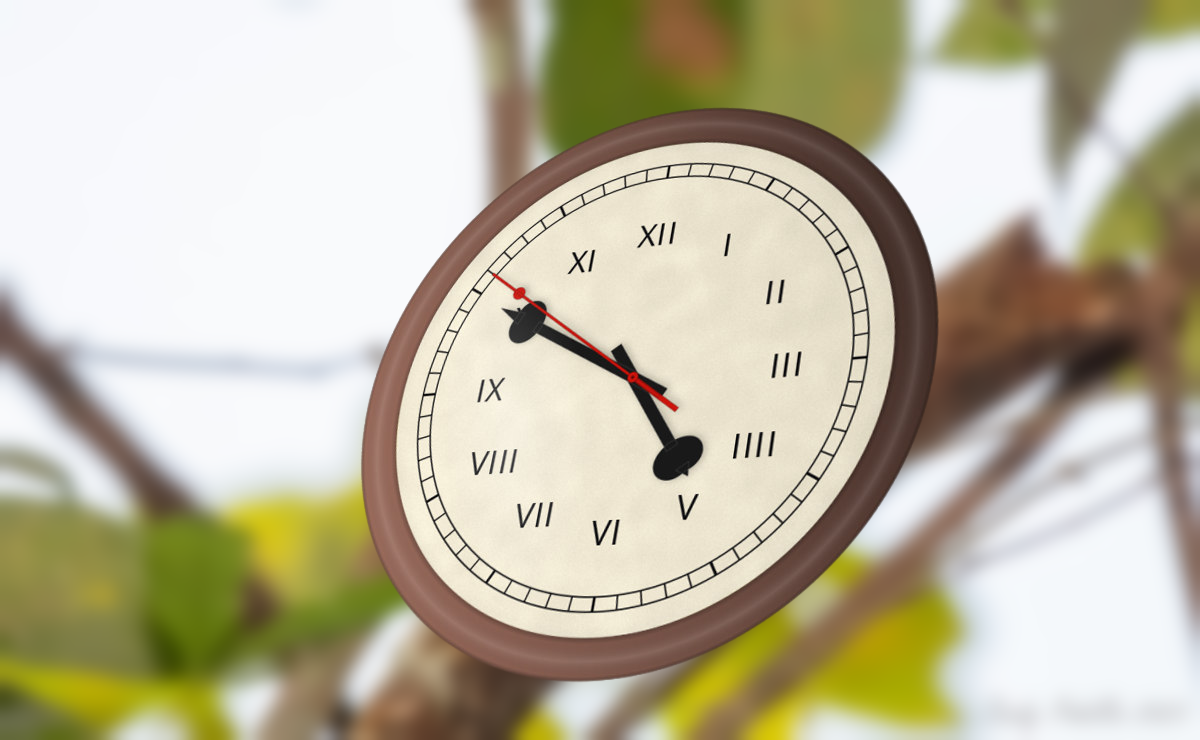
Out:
4 h 49 min 51 s
